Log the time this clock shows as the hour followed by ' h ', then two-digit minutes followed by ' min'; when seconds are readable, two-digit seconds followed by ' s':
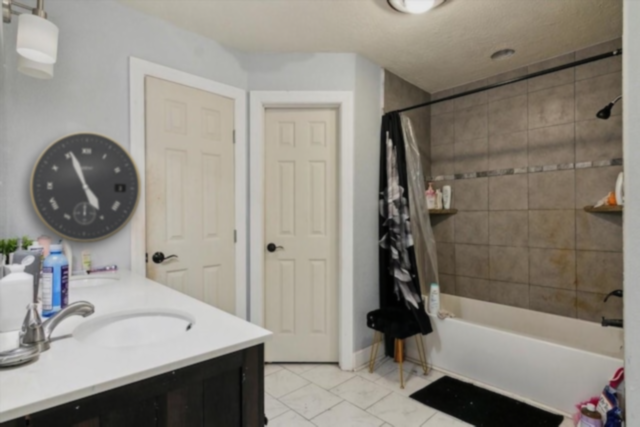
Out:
4 h 56 min
